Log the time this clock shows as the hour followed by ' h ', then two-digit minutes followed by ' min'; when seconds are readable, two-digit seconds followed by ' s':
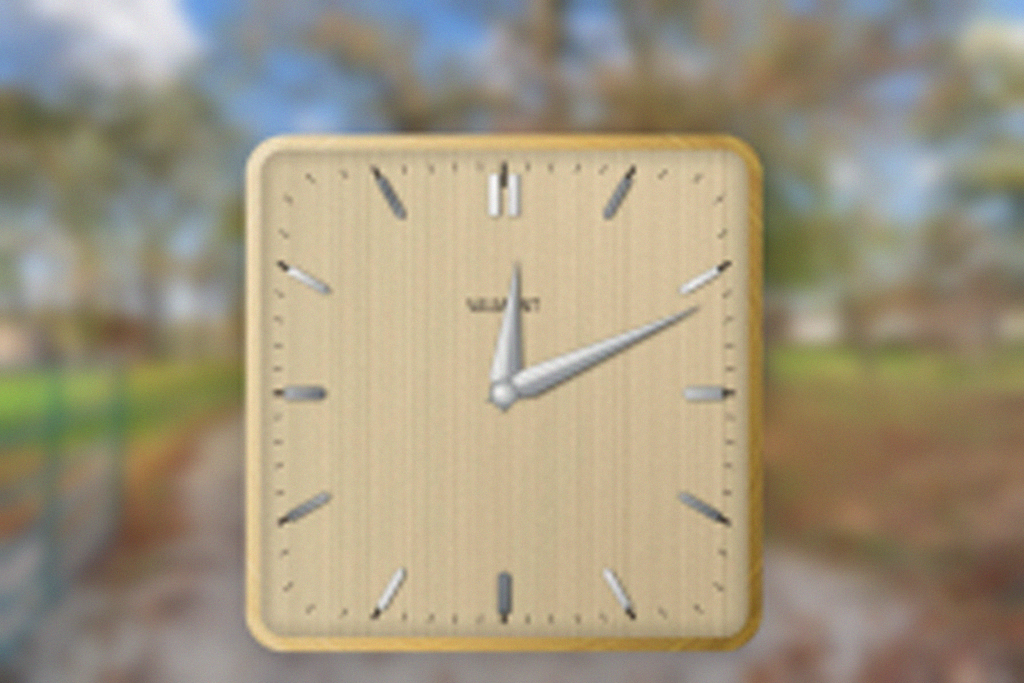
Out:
12 h 11 min
